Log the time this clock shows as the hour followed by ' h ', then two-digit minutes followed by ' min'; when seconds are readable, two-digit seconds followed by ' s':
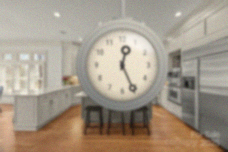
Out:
12 h 26 min
